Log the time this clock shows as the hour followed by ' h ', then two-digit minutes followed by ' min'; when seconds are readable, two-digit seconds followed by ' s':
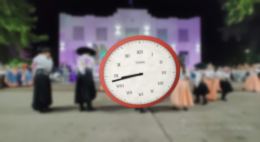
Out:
8 h 43 min
